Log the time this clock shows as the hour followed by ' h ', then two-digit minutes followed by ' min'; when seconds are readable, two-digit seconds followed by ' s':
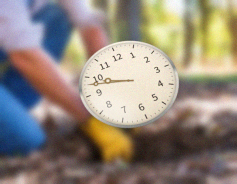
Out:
9 h 48 min
